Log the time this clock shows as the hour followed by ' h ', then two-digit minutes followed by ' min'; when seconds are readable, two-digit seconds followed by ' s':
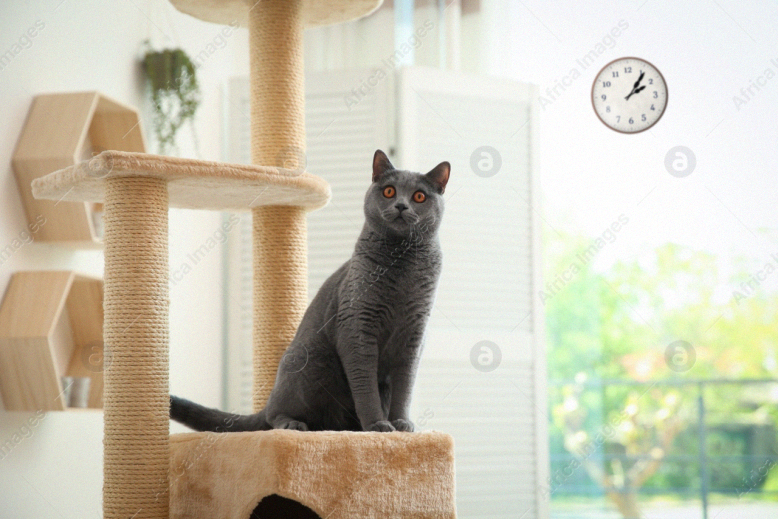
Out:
2 h 06 min
